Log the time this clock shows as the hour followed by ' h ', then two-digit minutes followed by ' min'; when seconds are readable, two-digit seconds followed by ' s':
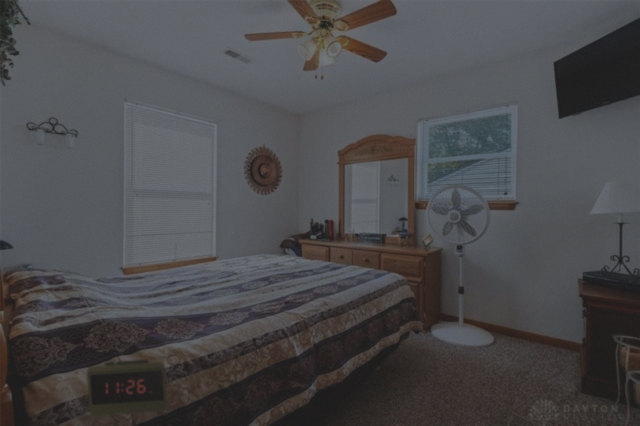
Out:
11 h 26 min
